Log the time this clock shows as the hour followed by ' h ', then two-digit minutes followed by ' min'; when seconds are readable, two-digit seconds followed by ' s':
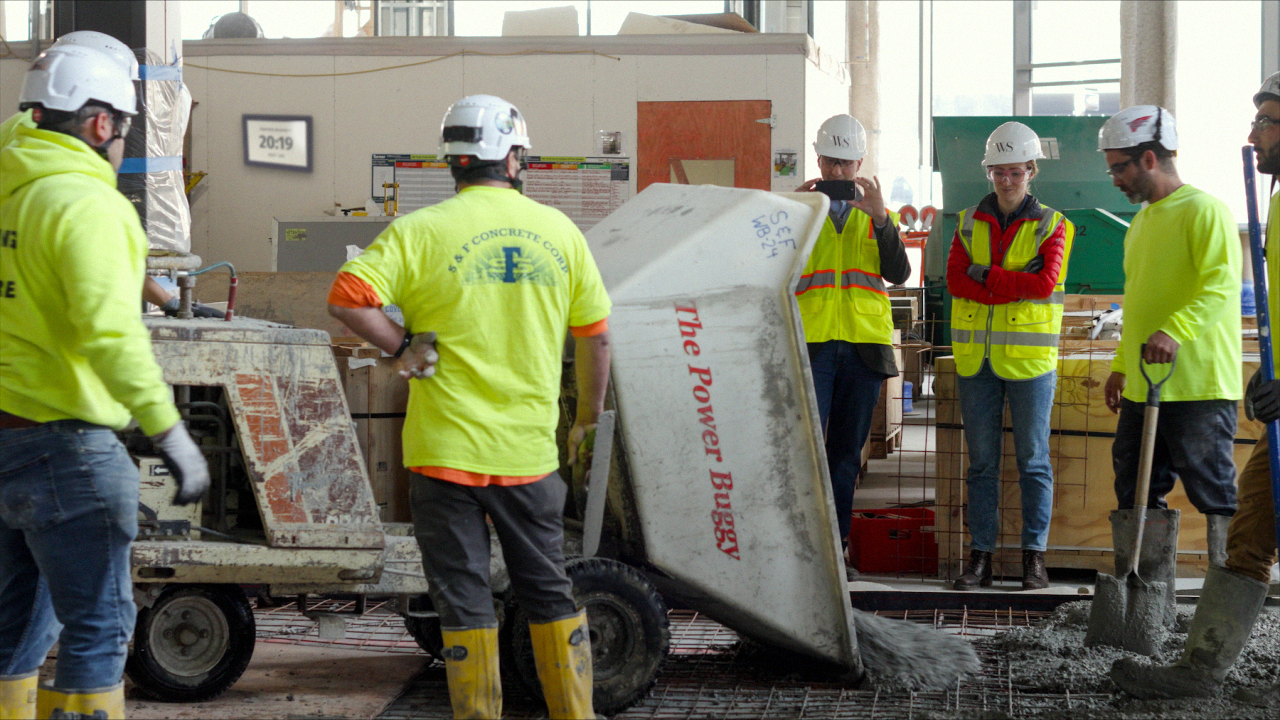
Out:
20 h 19 min
